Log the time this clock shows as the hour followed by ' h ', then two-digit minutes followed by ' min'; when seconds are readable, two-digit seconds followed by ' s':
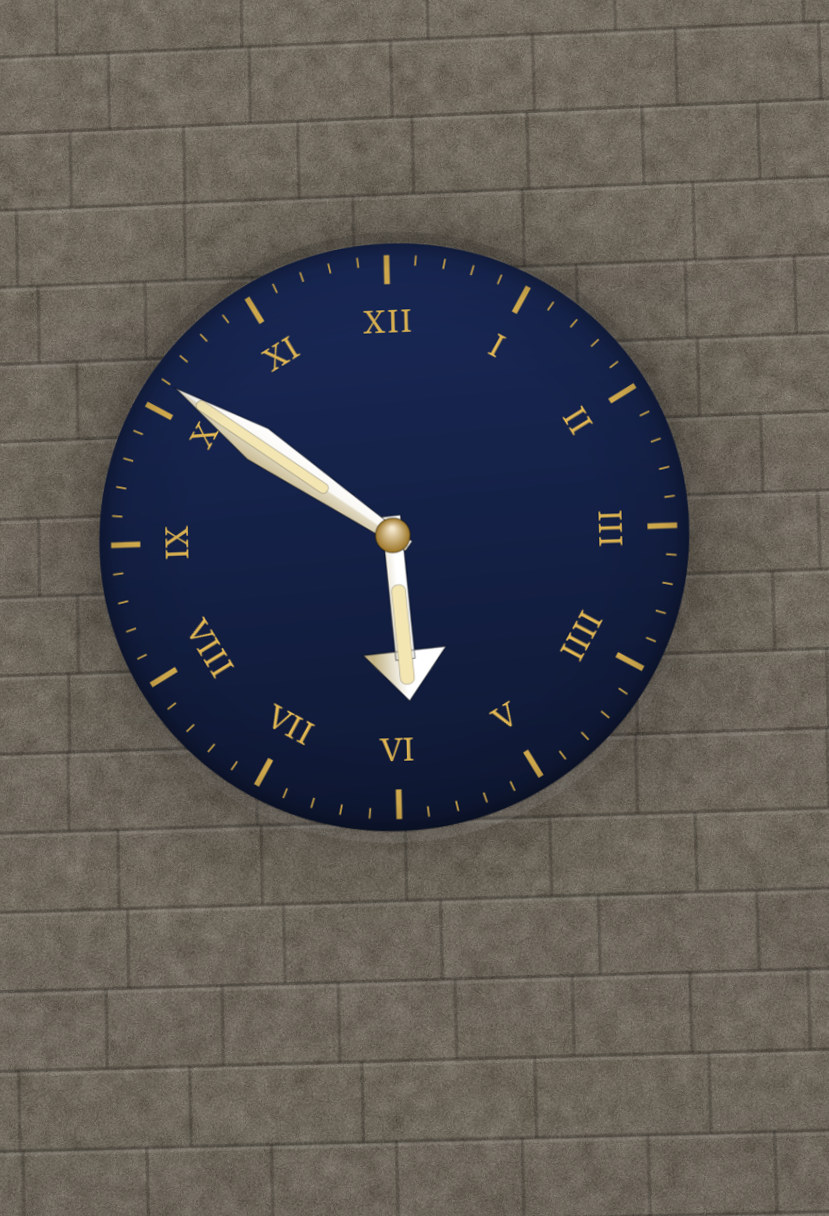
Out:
5 h 51 min
